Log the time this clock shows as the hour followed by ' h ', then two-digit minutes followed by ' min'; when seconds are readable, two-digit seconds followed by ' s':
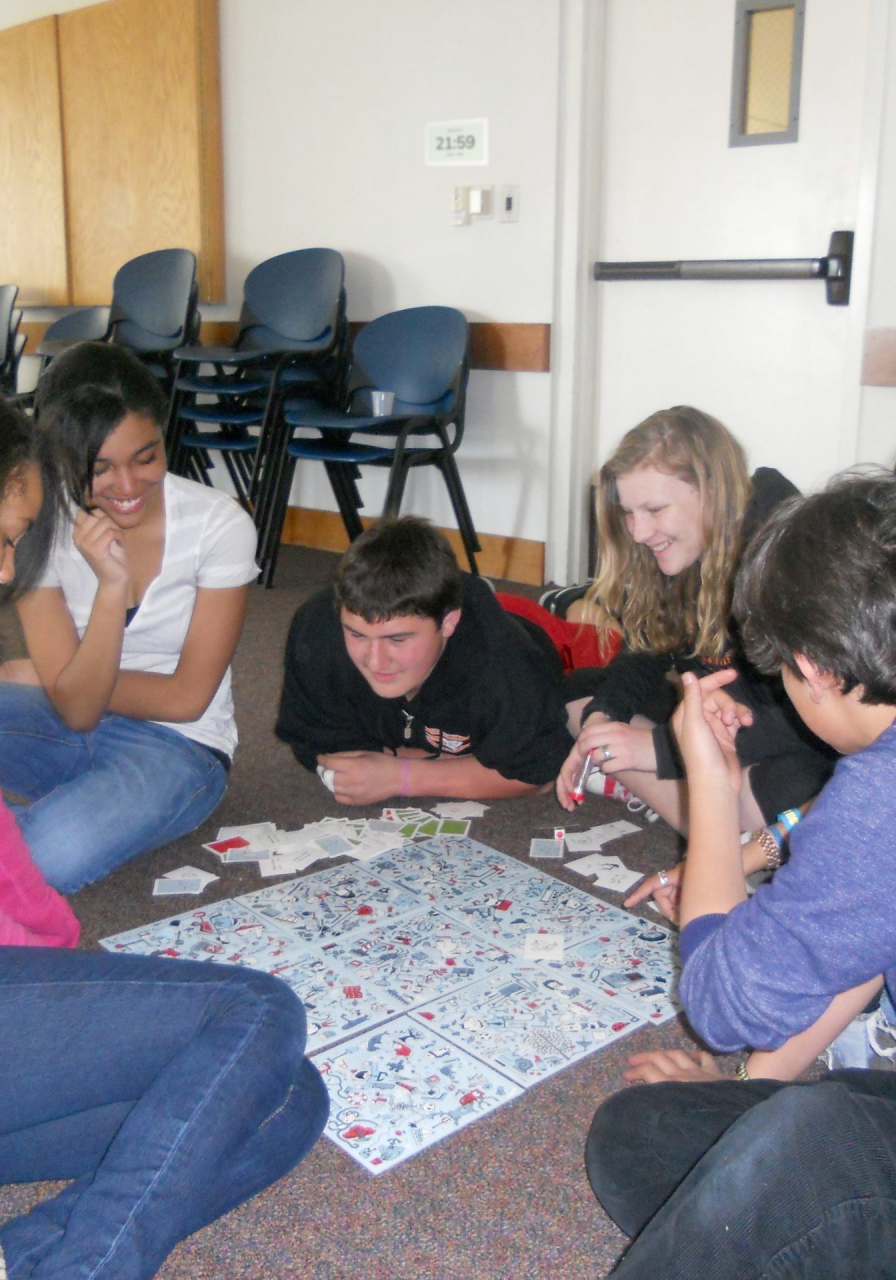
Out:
21 h 59 min
